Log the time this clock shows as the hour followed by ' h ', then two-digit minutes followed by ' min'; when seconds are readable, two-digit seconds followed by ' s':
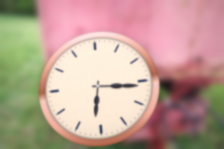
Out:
6 h 16 min
